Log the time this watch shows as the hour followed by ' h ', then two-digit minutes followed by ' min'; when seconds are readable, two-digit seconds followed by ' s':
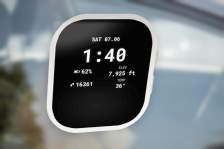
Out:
1 h 40 min
